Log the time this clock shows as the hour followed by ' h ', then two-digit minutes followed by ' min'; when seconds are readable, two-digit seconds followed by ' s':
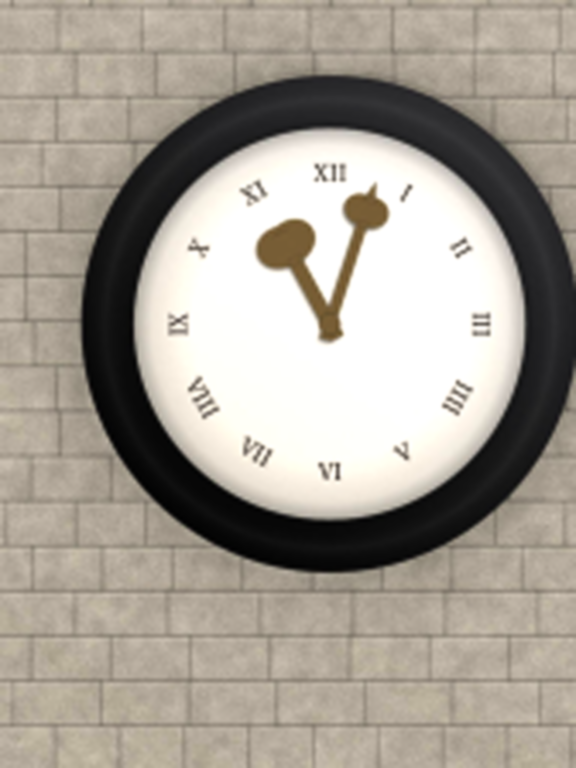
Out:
11 h 03 min
